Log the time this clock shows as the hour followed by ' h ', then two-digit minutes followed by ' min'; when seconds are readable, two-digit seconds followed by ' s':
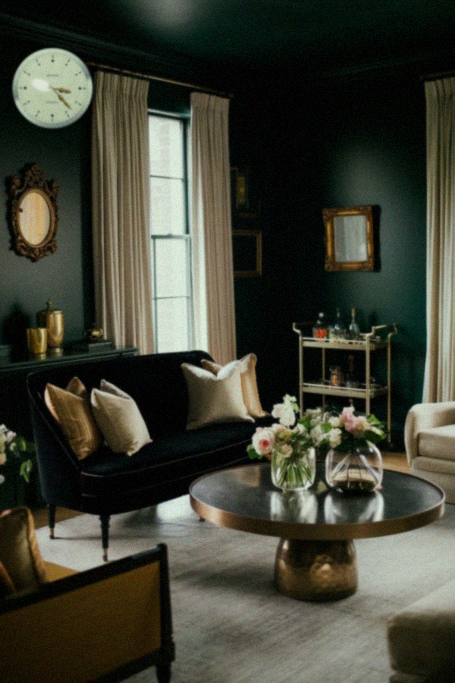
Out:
3 h 23 min
